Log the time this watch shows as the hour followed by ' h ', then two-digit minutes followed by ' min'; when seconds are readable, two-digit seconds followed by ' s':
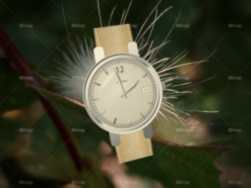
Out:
1 h 58 min
